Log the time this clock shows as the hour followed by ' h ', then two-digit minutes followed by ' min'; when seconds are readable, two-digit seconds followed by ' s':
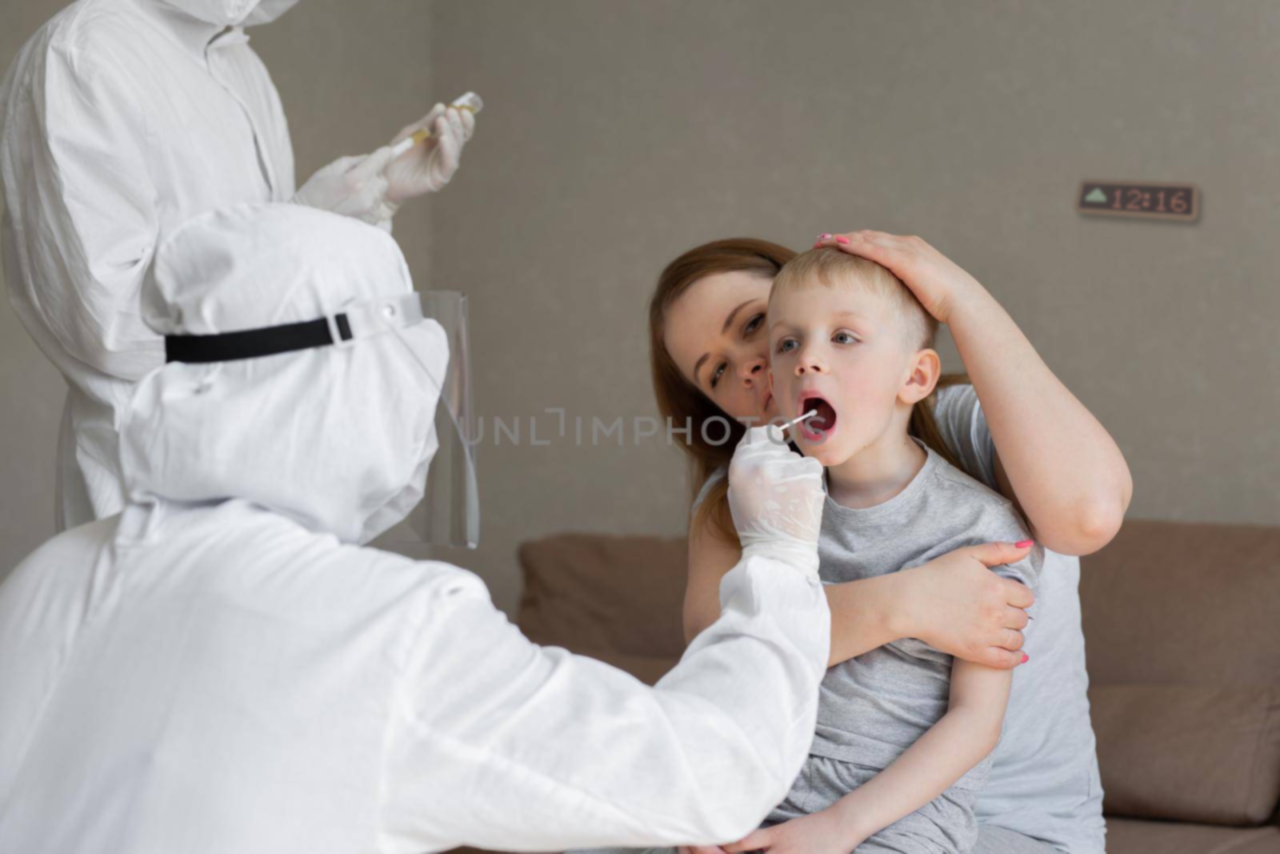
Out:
12 h 16 min
